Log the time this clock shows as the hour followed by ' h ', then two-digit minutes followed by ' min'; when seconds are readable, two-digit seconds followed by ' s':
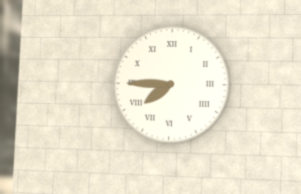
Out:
7 h 45 min
